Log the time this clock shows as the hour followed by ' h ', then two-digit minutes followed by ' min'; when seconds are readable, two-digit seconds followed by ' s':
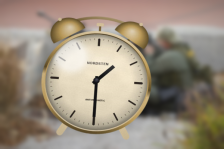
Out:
1 h 30 min
